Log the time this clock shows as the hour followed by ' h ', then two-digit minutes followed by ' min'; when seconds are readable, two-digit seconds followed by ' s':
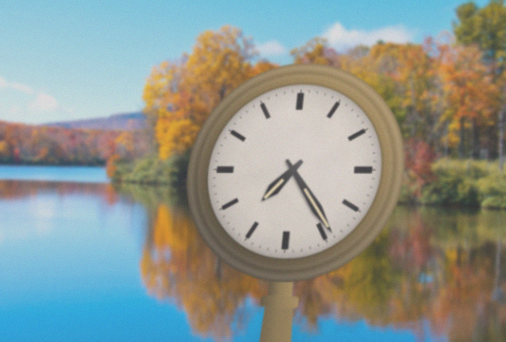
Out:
7 h 24 min
